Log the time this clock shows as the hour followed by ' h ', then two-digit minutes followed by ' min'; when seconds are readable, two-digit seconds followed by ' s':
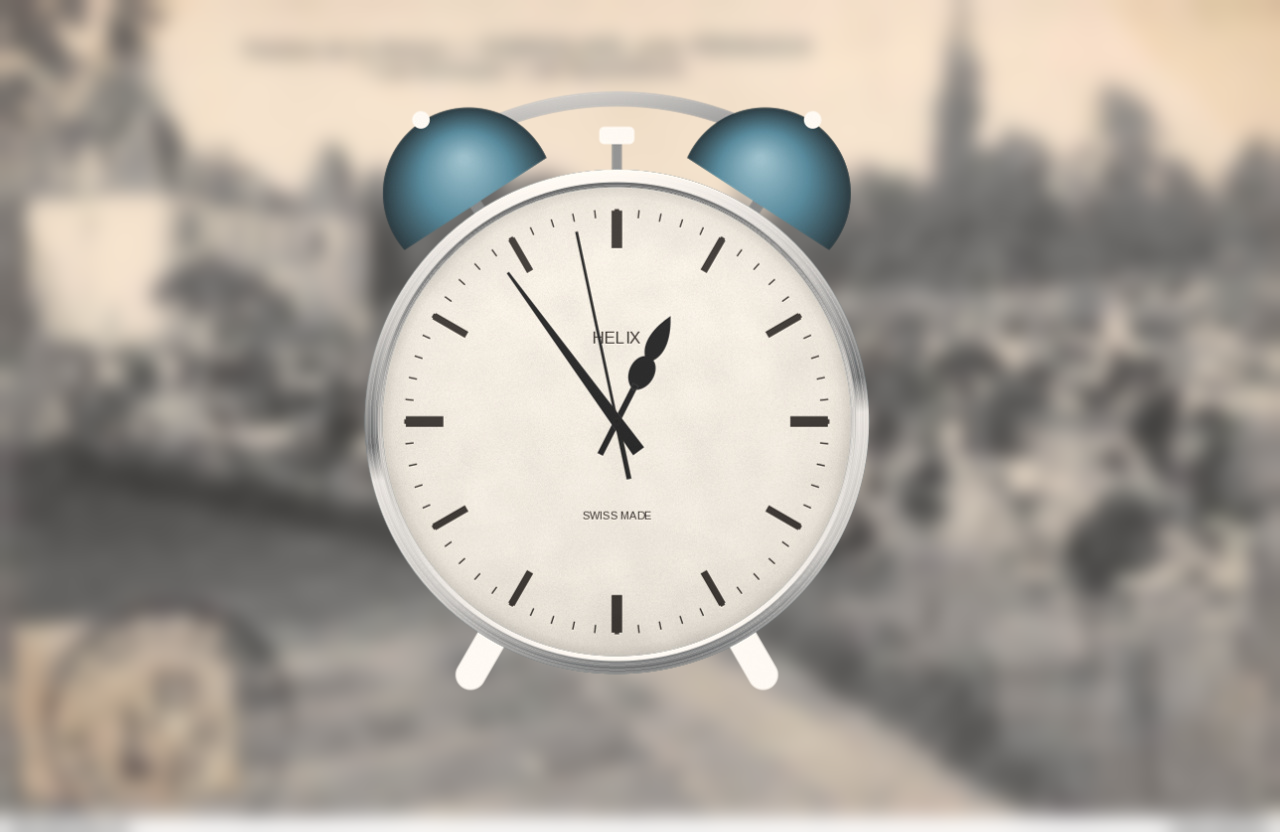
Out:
12 h 53 min 58 s
